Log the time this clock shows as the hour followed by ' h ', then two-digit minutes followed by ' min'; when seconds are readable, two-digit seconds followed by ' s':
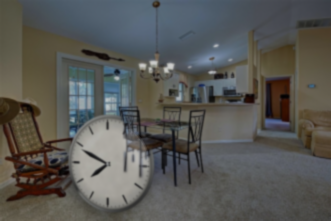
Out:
7 h 49 min
